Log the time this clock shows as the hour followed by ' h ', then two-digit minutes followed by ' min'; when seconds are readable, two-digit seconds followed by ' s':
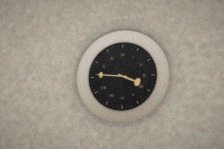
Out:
3 h 46 min
